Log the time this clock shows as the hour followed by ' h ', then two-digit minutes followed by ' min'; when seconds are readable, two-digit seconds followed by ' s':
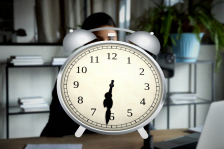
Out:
6 h 31 min
